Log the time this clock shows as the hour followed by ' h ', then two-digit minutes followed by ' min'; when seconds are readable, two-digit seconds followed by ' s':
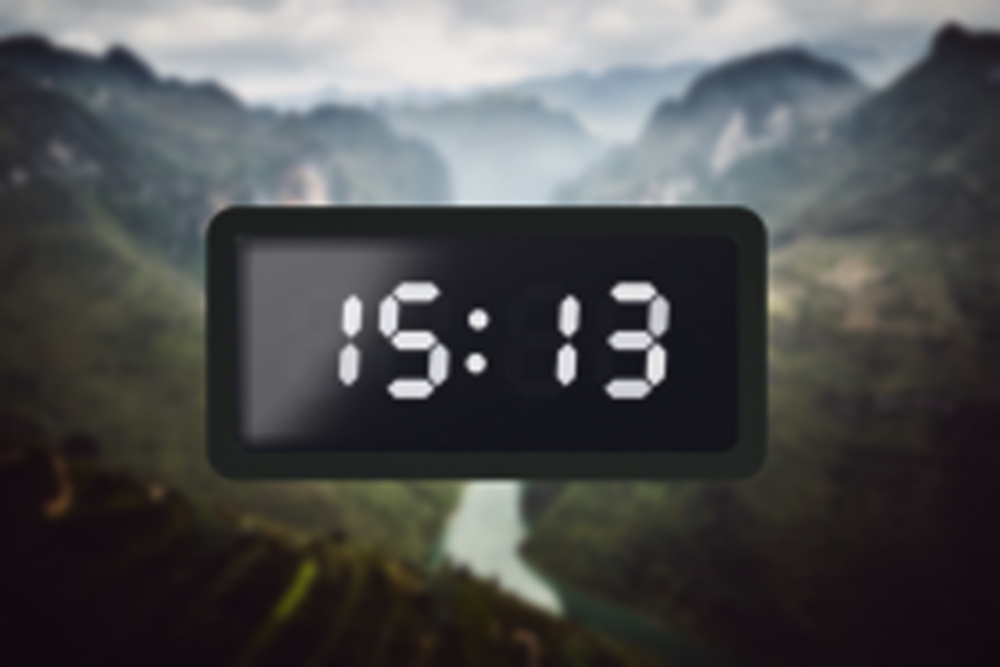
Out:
15 h 13 min
